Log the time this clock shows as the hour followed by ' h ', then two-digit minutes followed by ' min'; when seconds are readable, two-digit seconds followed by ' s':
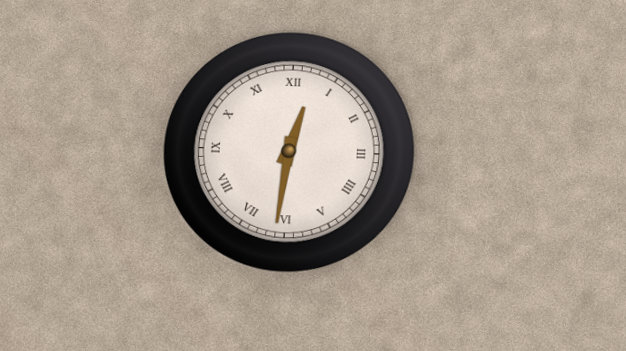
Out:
12 h 31 min
